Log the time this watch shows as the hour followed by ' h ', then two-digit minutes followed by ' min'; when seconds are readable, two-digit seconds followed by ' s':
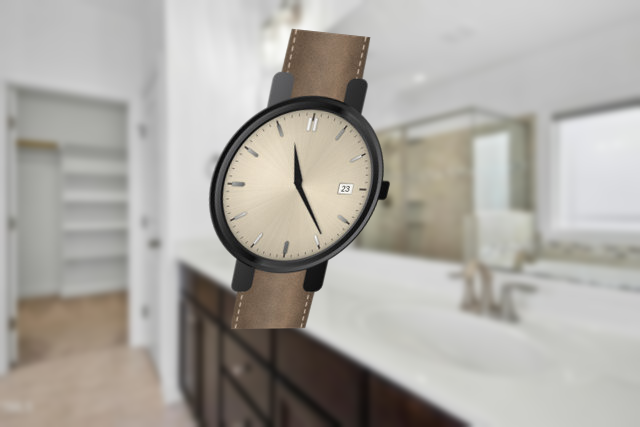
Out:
11 h 24 min
